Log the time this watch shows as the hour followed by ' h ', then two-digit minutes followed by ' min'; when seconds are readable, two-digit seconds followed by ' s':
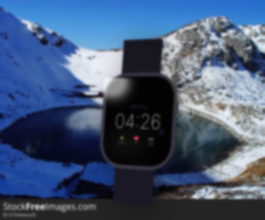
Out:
4 h 26 min
